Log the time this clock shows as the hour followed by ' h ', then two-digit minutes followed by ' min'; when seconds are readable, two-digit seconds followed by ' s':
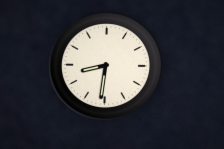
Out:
8 h 31 min
